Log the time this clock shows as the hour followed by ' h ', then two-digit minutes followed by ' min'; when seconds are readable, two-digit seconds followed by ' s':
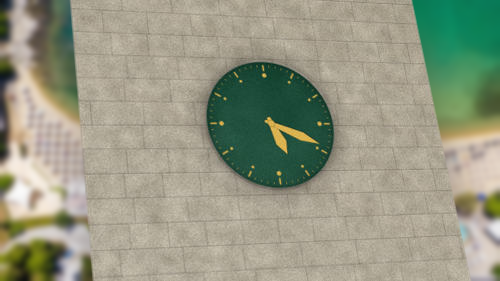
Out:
5 h 19 min
